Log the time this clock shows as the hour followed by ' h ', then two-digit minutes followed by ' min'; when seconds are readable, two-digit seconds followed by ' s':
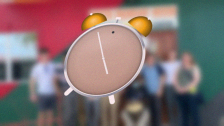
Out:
4 h 55 min
